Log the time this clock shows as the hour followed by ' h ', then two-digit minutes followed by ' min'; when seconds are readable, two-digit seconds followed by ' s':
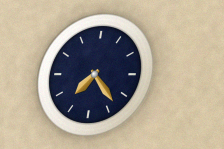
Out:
7 h 23 min
